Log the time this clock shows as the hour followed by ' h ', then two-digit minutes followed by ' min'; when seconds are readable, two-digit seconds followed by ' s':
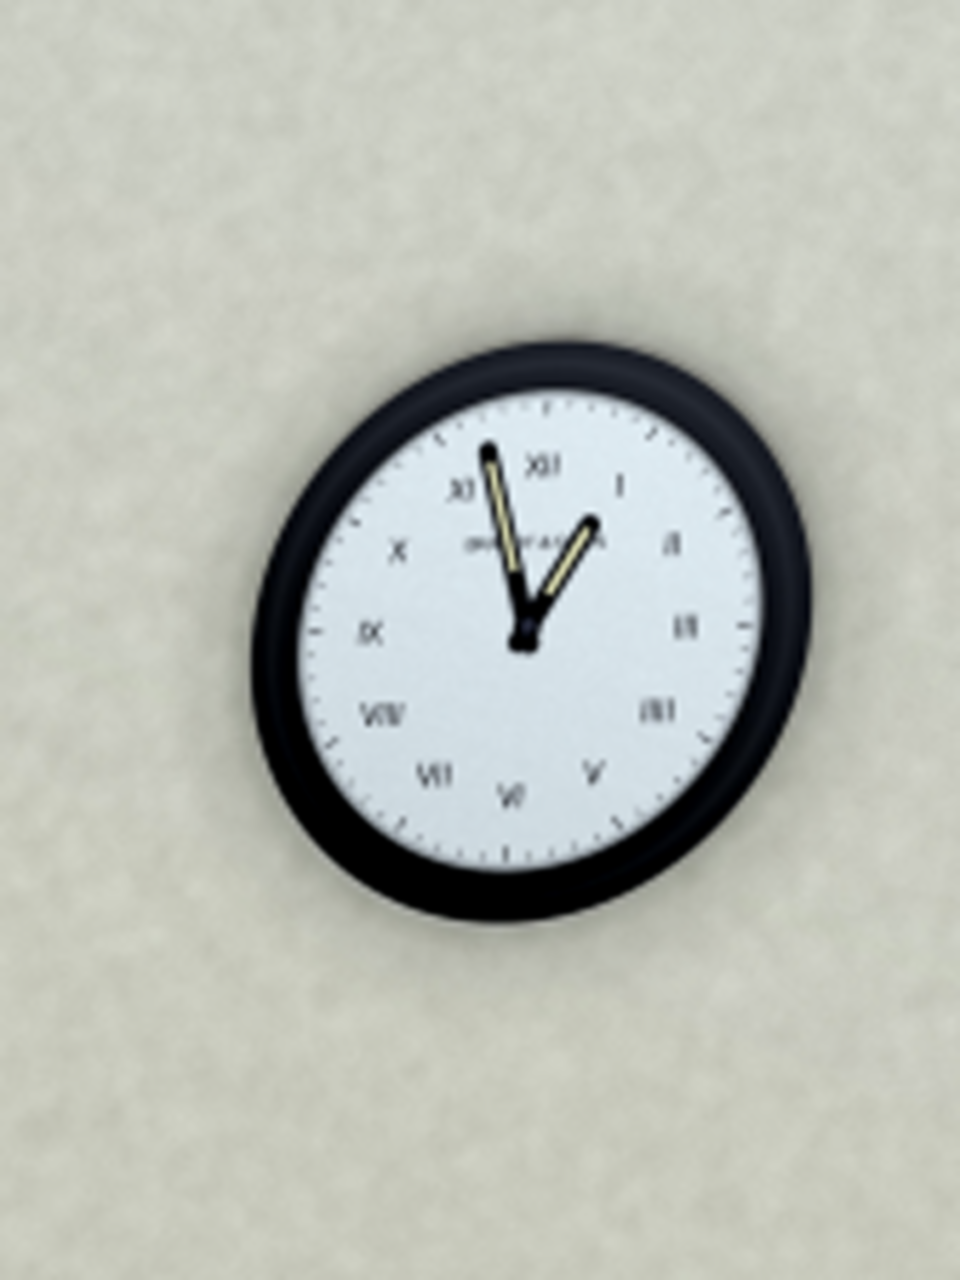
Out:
12 h 57 min
